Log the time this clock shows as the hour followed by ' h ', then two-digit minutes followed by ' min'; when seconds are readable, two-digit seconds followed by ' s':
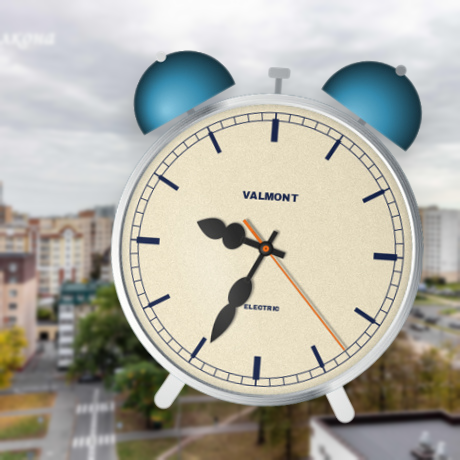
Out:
9 h 34 min 23 s
